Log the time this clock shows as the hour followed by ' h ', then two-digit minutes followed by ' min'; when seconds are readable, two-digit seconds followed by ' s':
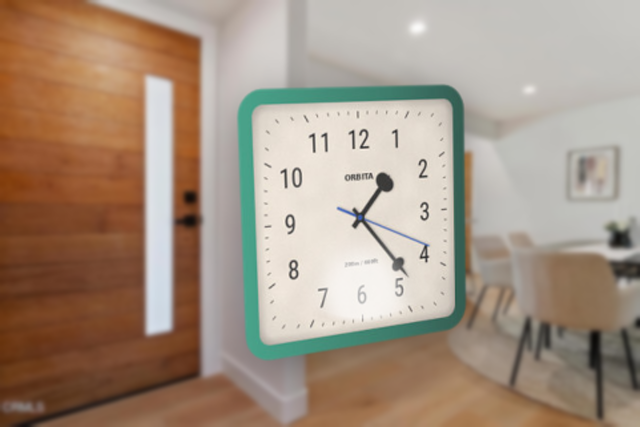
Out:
1 h 23 min 19 s
